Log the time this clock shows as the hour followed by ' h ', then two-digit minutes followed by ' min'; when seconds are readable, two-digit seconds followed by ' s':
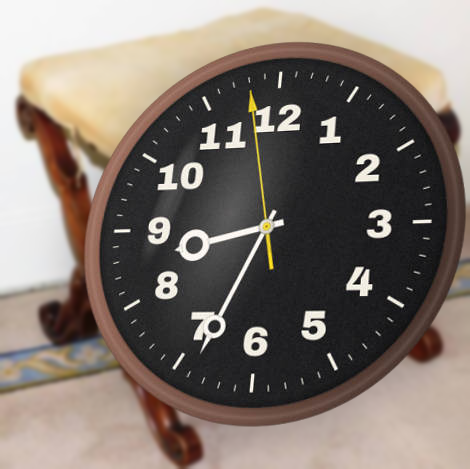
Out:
8 h 33 min 58 s
